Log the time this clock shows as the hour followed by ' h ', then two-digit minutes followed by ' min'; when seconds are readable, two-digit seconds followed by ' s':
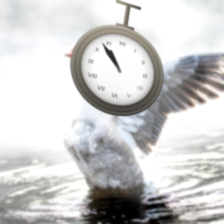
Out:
10 h 53 min
